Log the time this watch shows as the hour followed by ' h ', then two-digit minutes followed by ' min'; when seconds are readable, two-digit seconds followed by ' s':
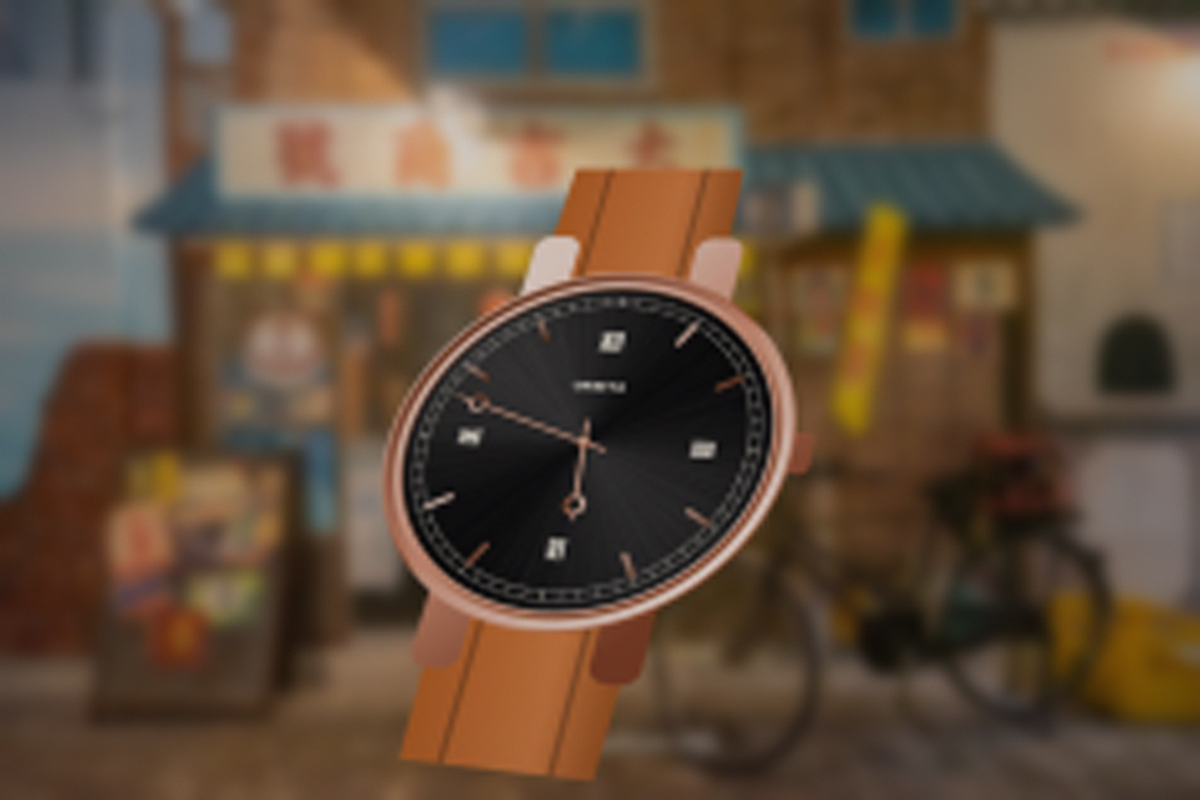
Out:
5 h 48 min
